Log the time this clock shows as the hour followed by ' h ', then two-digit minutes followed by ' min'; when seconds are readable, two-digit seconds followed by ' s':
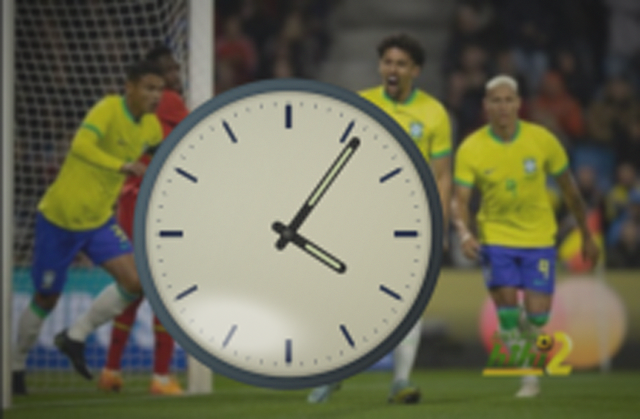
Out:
4 h 06 min
